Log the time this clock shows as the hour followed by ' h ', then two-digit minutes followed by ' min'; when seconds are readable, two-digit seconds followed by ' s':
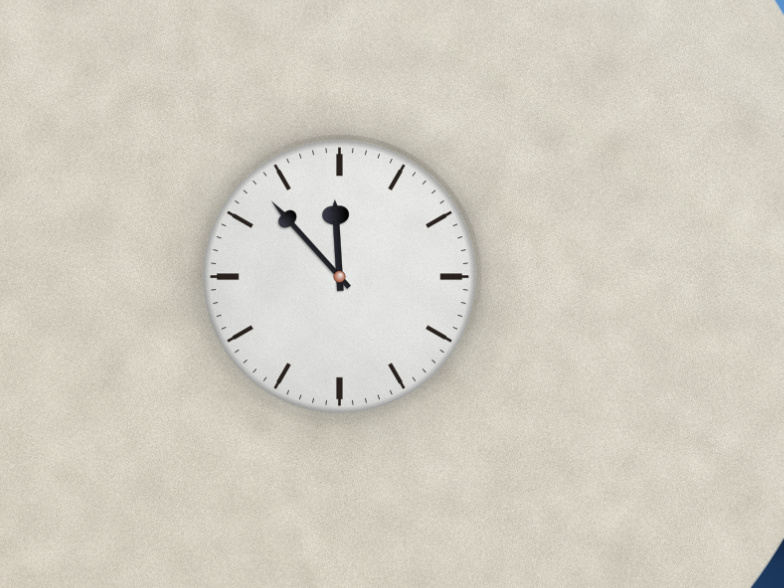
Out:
11 h 53 min
